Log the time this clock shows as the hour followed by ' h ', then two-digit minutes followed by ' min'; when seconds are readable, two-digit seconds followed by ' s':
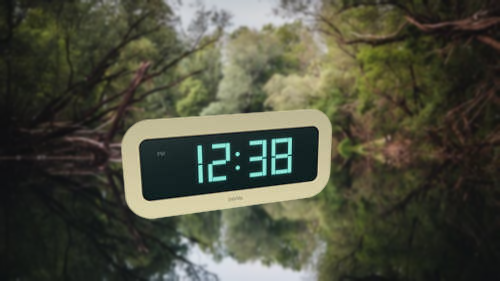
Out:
12 h 38 min
